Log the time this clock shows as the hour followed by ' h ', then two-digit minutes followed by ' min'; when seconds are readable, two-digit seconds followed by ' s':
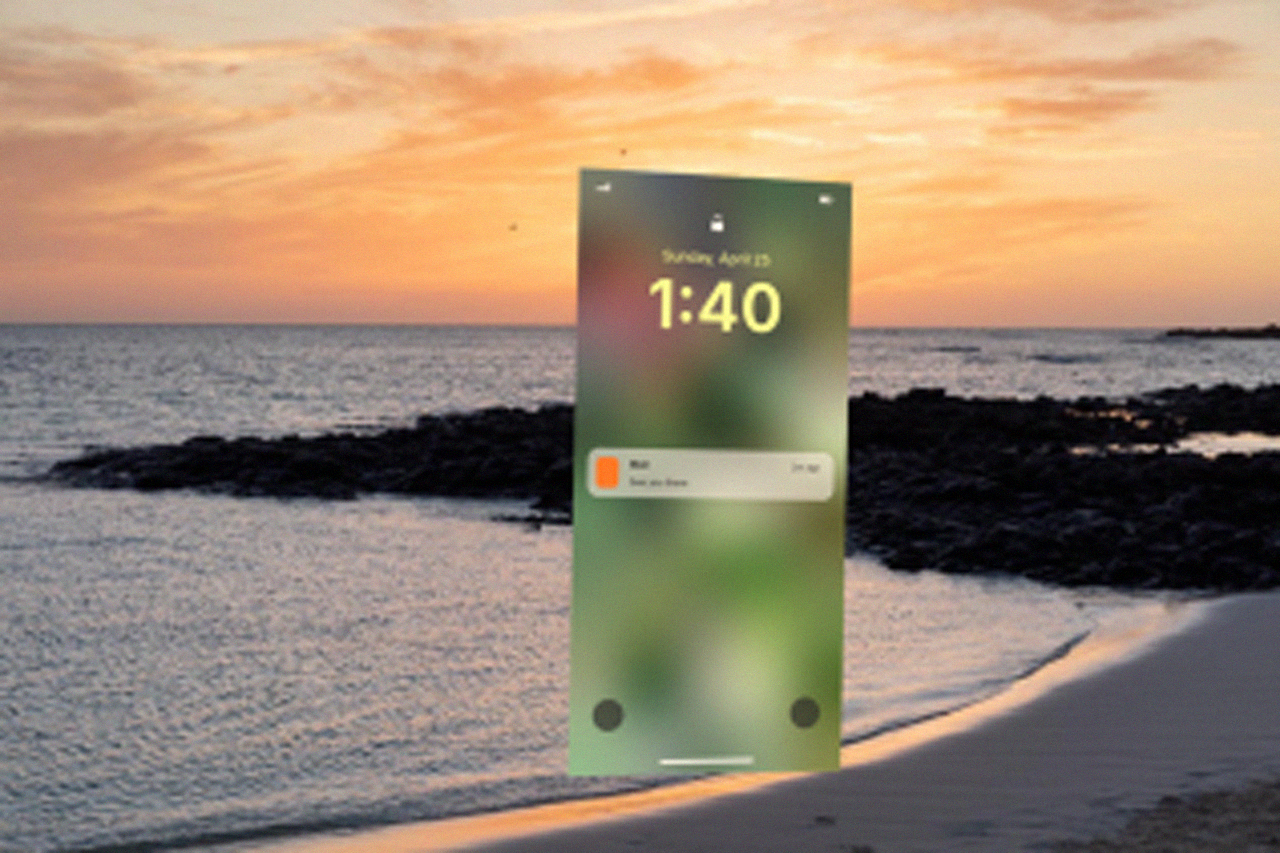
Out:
1 h 40 min
